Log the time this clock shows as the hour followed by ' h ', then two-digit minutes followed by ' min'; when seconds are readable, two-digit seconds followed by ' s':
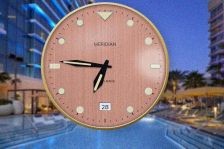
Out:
6 h 46 min
